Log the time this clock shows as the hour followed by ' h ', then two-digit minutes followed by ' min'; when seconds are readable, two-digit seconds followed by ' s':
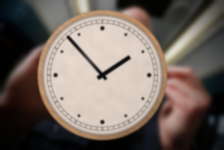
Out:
1 h 53 min
